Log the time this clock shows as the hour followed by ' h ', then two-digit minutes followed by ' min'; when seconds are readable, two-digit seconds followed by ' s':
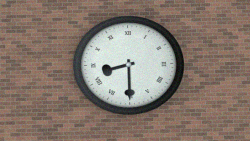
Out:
8 h 30 min
